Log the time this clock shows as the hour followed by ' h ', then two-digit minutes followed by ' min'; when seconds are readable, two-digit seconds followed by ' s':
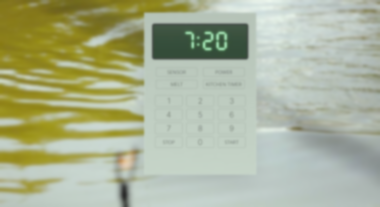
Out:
7 h 20 min
